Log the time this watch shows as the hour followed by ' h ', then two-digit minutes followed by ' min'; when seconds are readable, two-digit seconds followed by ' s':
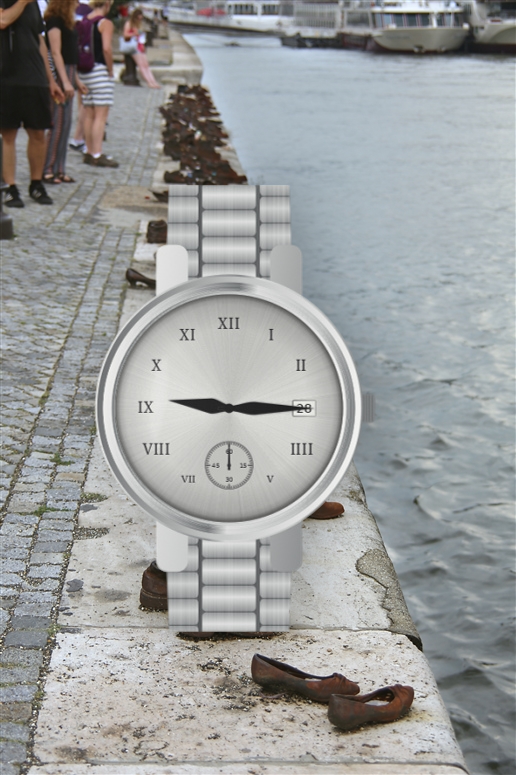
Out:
9 h 15 min
